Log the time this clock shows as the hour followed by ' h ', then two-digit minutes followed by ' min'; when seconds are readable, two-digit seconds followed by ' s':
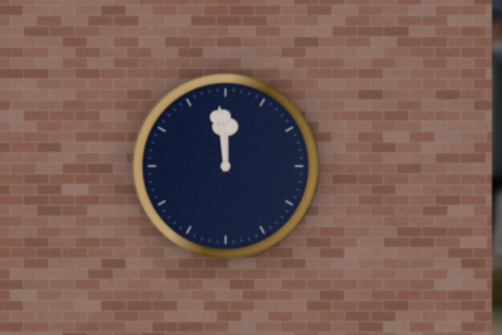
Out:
11 h 59 min
